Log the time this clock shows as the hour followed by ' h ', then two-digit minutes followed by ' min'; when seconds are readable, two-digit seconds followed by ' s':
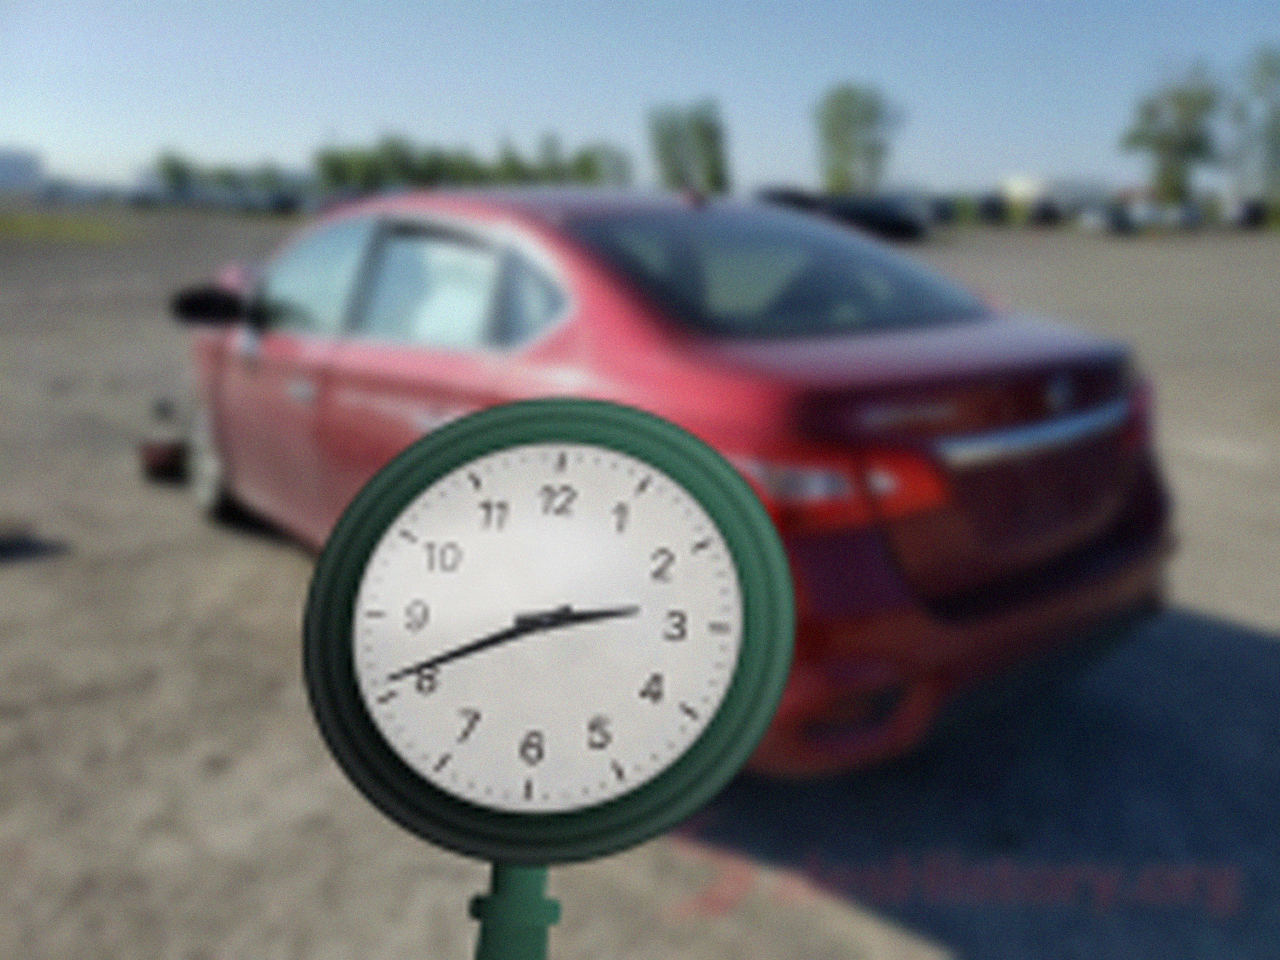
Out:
2 h 41 min
